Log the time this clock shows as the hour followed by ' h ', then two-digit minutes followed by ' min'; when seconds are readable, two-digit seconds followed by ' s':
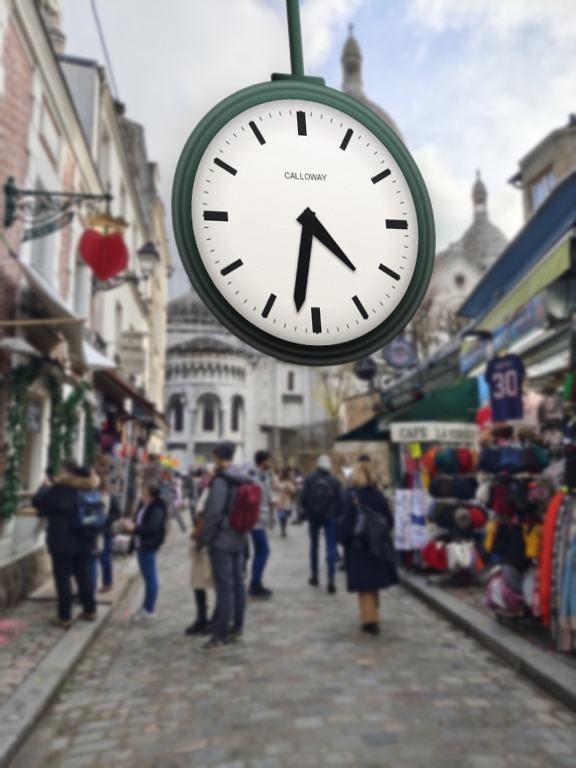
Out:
4 h 32 min
